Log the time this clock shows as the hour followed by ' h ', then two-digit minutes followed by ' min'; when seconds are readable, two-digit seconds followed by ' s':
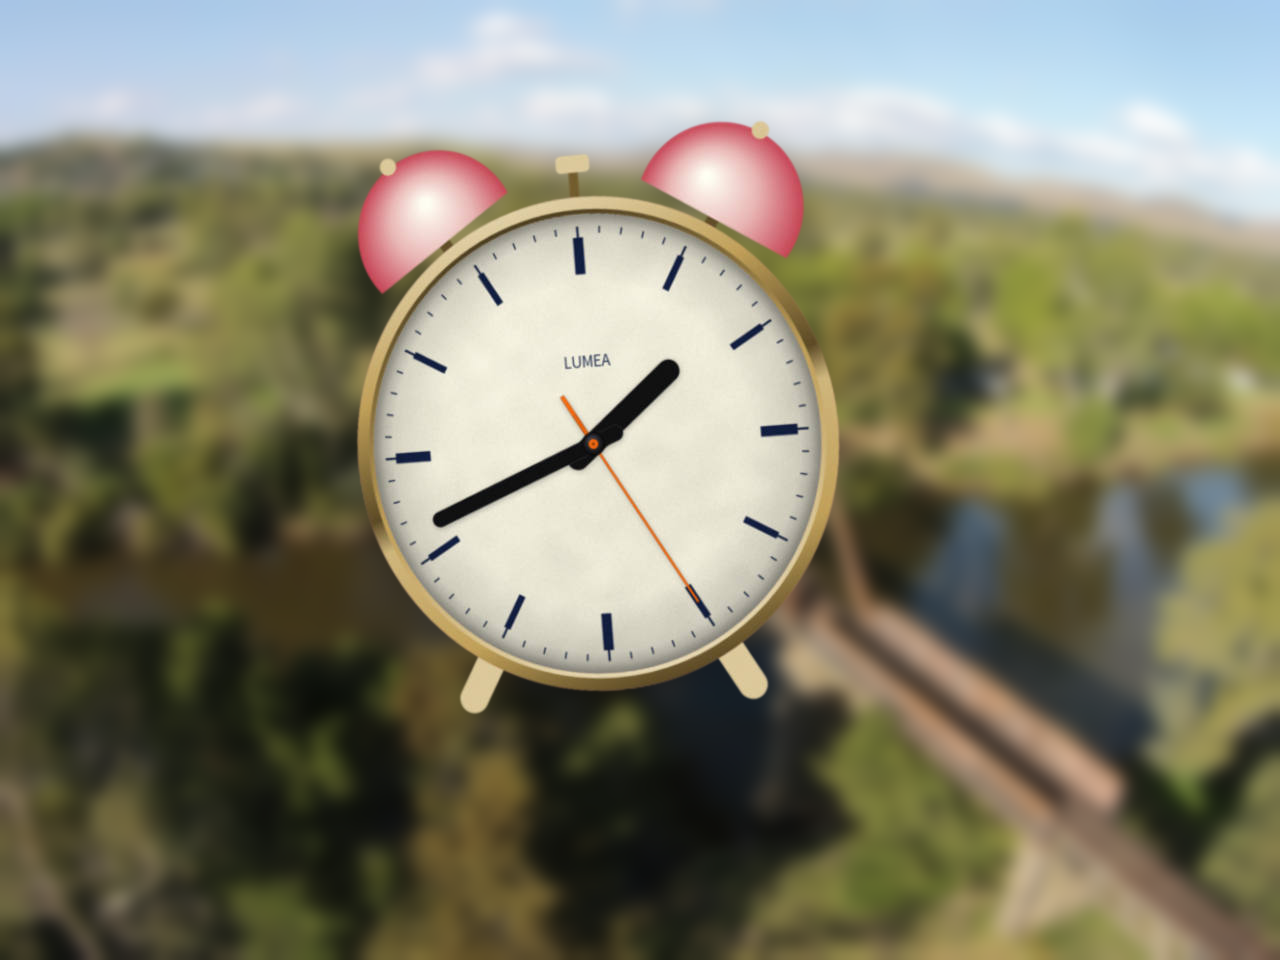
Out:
1 h 41 min 25 s
